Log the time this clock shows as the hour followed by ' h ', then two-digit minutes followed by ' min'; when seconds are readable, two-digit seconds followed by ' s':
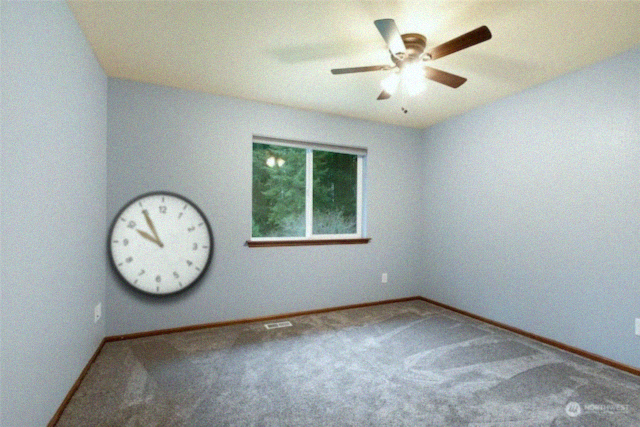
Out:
9 h 55 min
